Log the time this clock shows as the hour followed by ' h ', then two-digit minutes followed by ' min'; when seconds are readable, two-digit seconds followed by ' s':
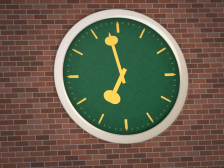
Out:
6 h 58 min
